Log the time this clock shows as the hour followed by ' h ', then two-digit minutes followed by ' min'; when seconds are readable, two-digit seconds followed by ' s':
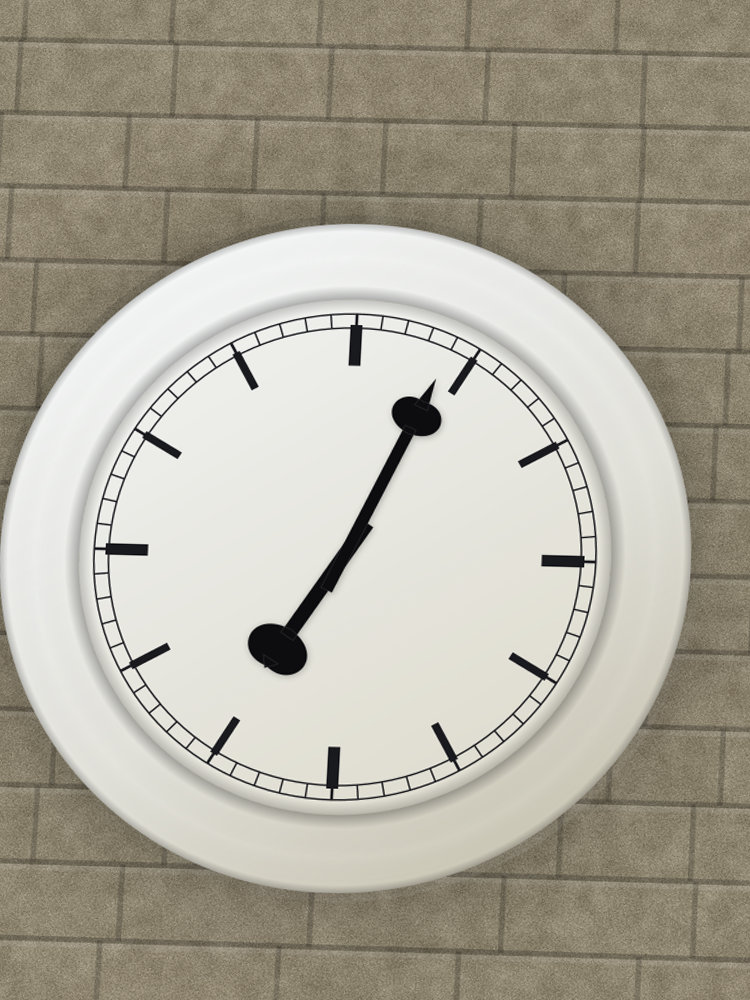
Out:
7 h 04 min
